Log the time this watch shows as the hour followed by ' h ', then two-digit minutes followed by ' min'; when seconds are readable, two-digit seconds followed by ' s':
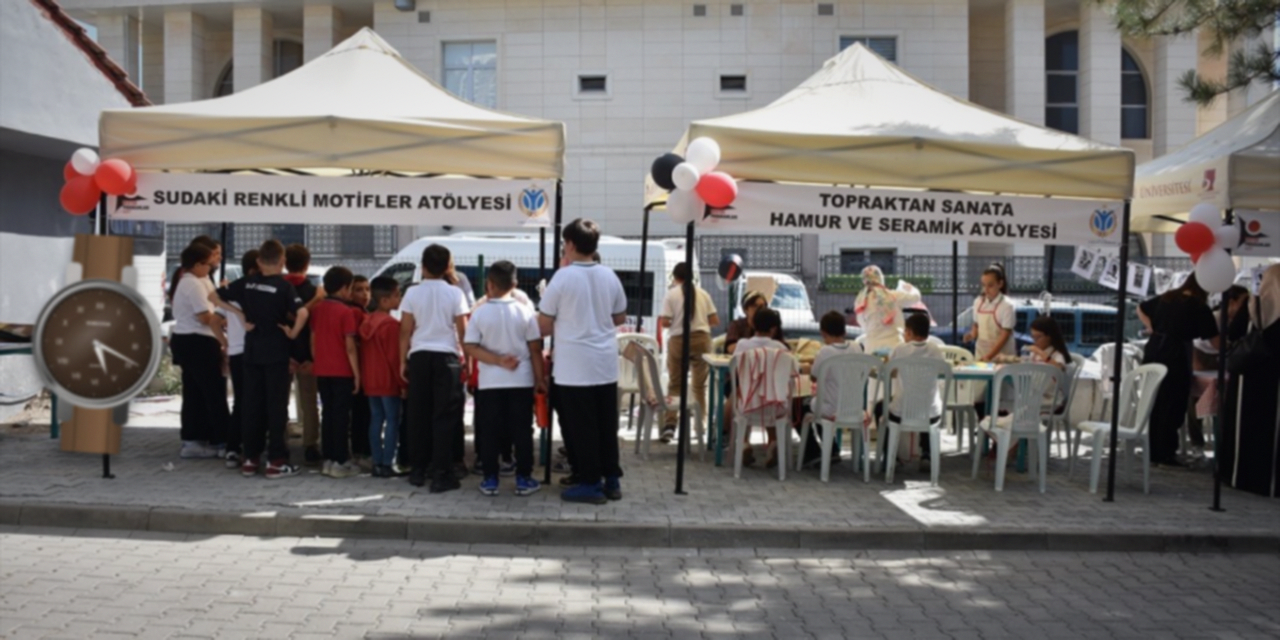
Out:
5 h 19 min
